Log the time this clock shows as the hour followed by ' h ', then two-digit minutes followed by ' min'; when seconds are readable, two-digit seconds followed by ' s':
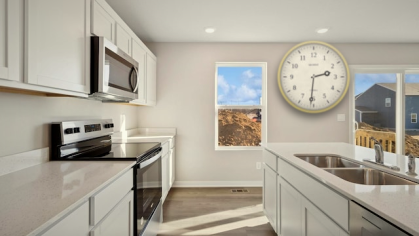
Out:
2 h 31 min
